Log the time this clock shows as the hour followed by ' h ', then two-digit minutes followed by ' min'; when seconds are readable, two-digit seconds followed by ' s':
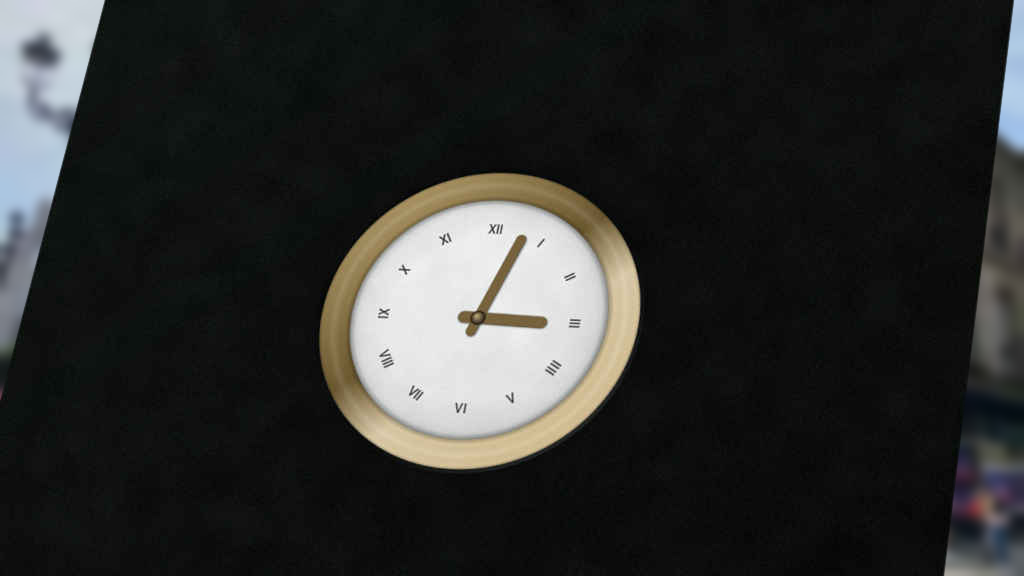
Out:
3 h 03 min
